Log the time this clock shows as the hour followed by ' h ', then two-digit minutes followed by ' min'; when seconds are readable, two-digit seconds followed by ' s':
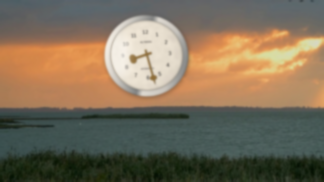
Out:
8 h 28 min
